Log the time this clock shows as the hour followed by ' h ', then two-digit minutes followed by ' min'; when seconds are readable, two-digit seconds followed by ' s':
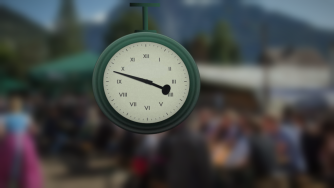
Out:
3 h 48 min
